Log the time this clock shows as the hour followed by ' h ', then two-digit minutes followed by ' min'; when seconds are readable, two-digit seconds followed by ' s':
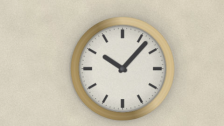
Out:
10 h 07 min
